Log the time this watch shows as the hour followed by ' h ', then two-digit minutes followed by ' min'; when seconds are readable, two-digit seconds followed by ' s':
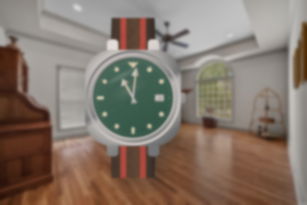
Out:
11 h 01 min
